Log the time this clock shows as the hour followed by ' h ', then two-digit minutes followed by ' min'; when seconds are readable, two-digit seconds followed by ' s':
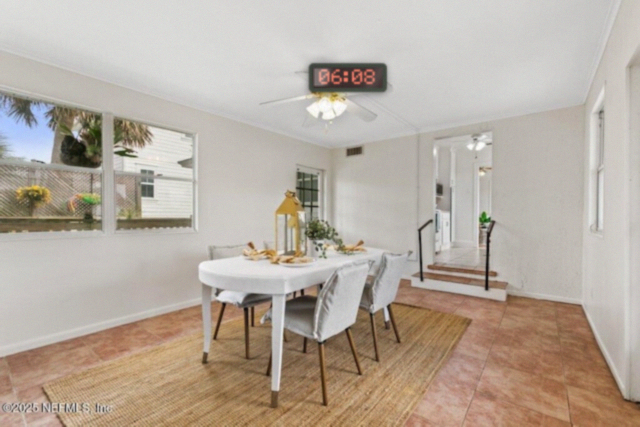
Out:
6 h 08 min
